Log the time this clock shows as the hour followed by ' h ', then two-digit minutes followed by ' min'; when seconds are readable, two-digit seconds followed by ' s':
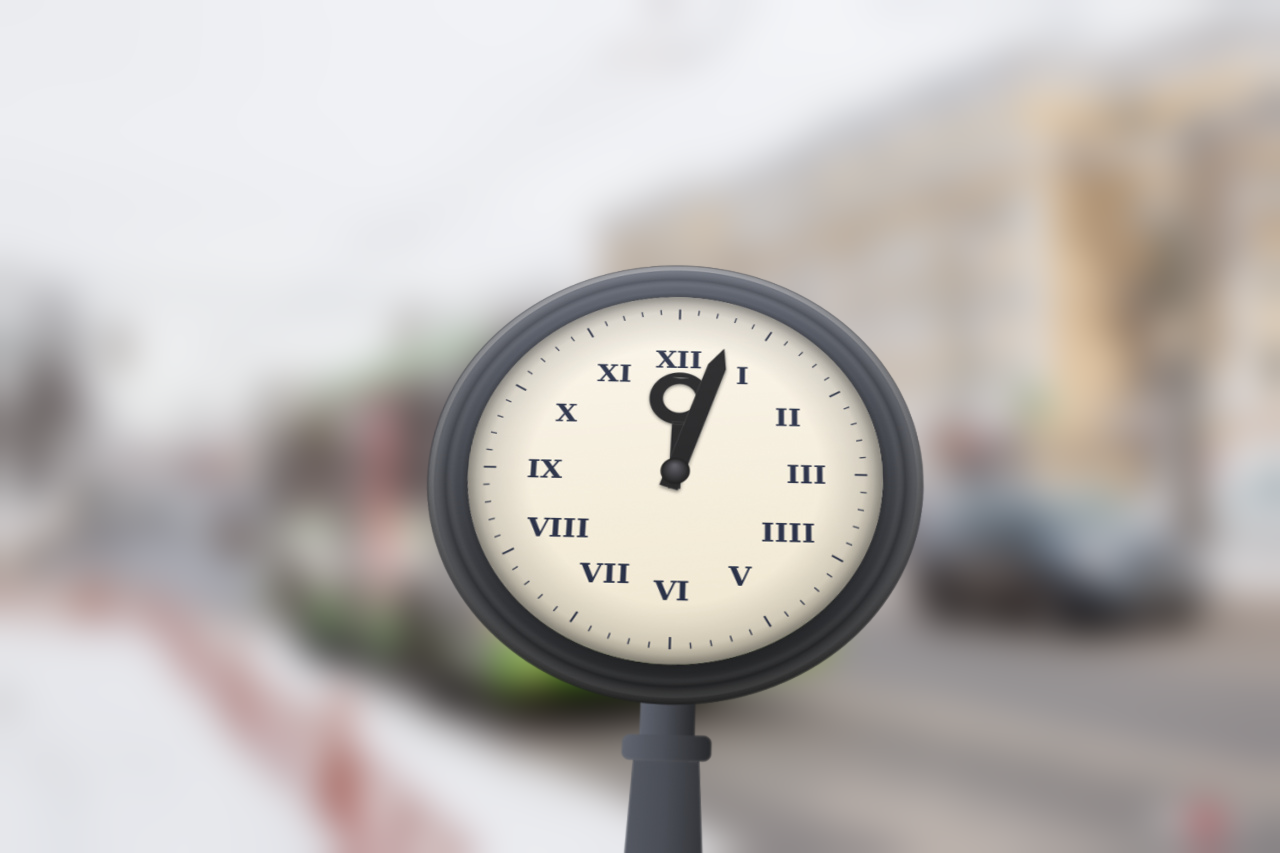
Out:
12 h 03 min
